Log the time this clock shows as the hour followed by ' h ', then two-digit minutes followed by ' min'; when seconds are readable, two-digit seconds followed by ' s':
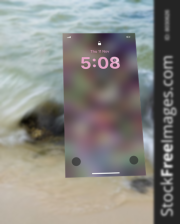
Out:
5 h 08 min
